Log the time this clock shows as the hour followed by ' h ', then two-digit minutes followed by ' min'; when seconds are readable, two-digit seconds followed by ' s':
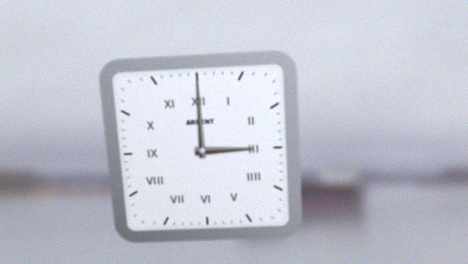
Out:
3 h 00 min
